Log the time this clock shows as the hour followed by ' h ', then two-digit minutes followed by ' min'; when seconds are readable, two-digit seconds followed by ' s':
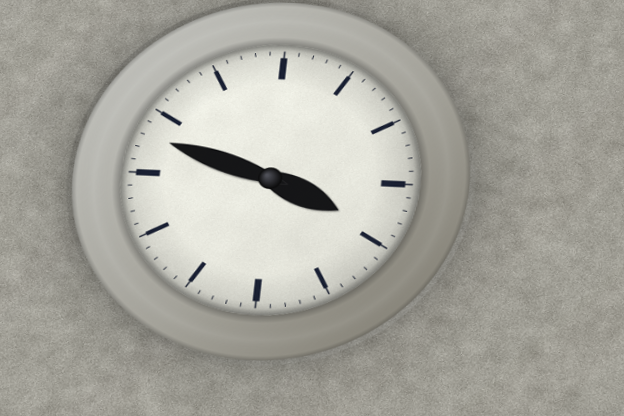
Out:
3 h 48 min
